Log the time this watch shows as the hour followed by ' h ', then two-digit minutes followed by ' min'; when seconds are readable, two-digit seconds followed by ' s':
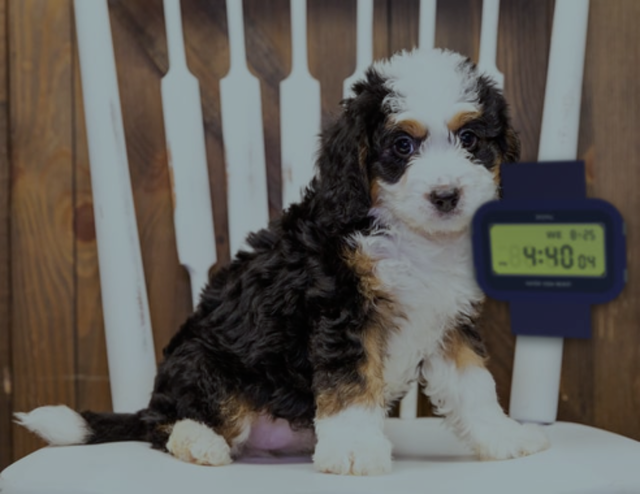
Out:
4 h 40 min 04 s
